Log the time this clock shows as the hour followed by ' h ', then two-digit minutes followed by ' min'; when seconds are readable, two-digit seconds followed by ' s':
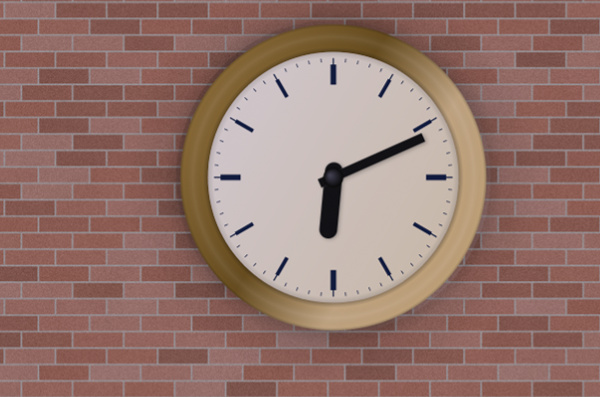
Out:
6 h 11 min
